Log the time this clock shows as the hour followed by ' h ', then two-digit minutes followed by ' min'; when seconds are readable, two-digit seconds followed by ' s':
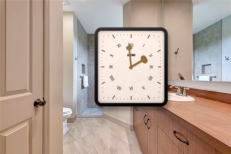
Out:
1 h 59 min
